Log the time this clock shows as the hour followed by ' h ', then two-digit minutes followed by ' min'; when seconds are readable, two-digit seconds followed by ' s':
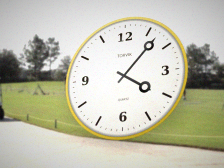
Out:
4 h 07 min
